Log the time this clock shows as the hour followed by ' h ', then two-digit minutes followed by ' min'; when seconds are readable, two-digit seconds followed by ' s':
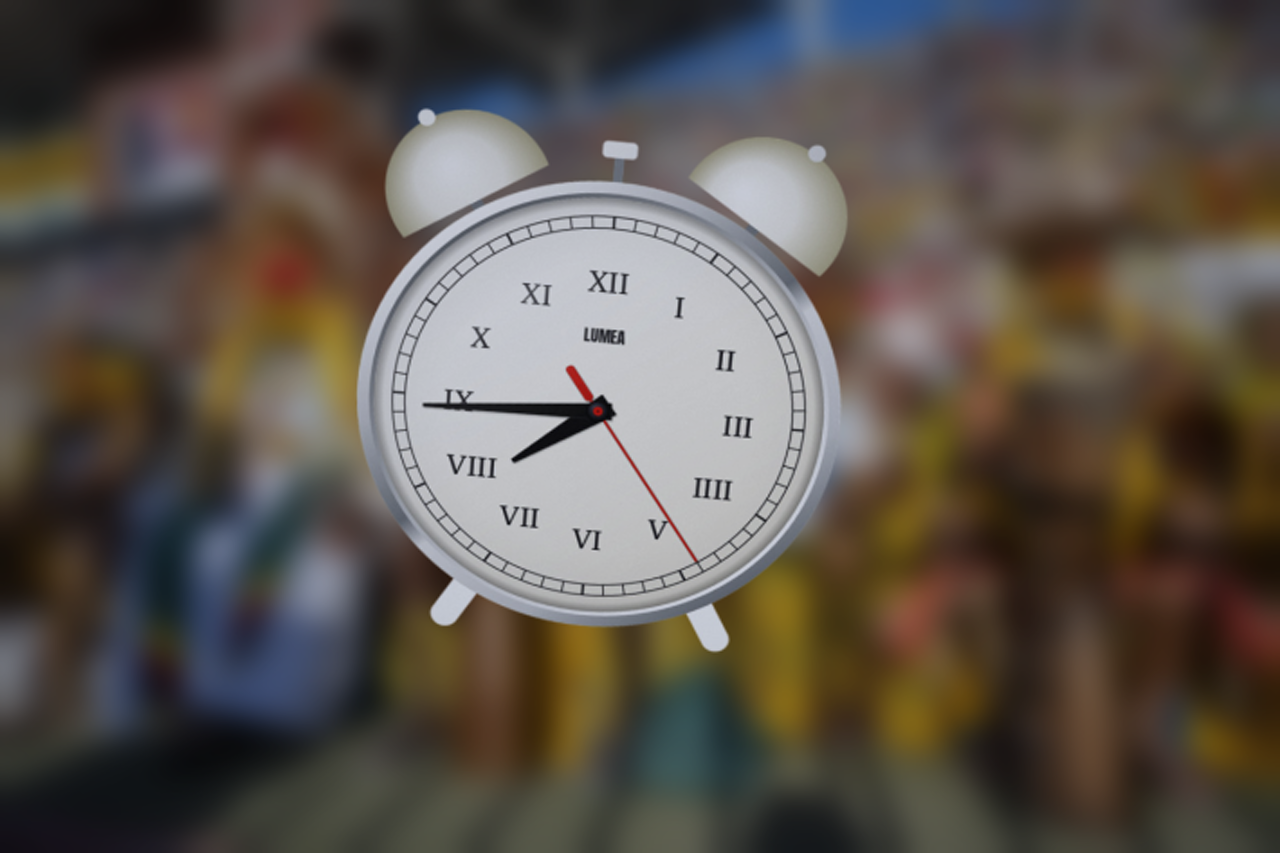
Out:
7 h 44 min 24 s
